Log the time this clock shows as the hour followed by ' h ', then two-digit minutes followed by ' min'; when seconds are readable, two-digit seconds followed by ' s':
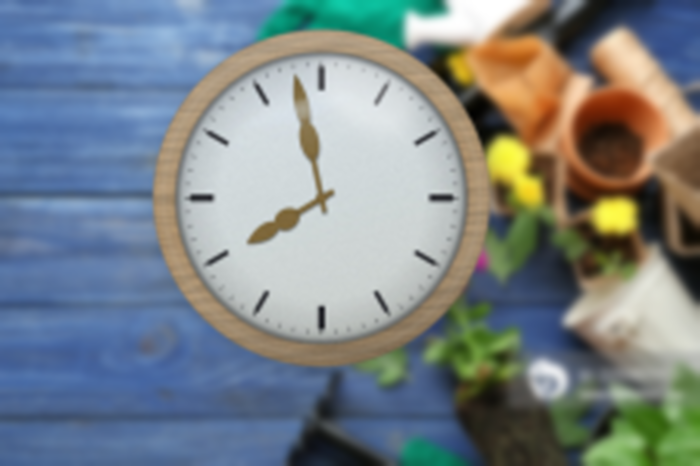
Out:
7 h 58 min
